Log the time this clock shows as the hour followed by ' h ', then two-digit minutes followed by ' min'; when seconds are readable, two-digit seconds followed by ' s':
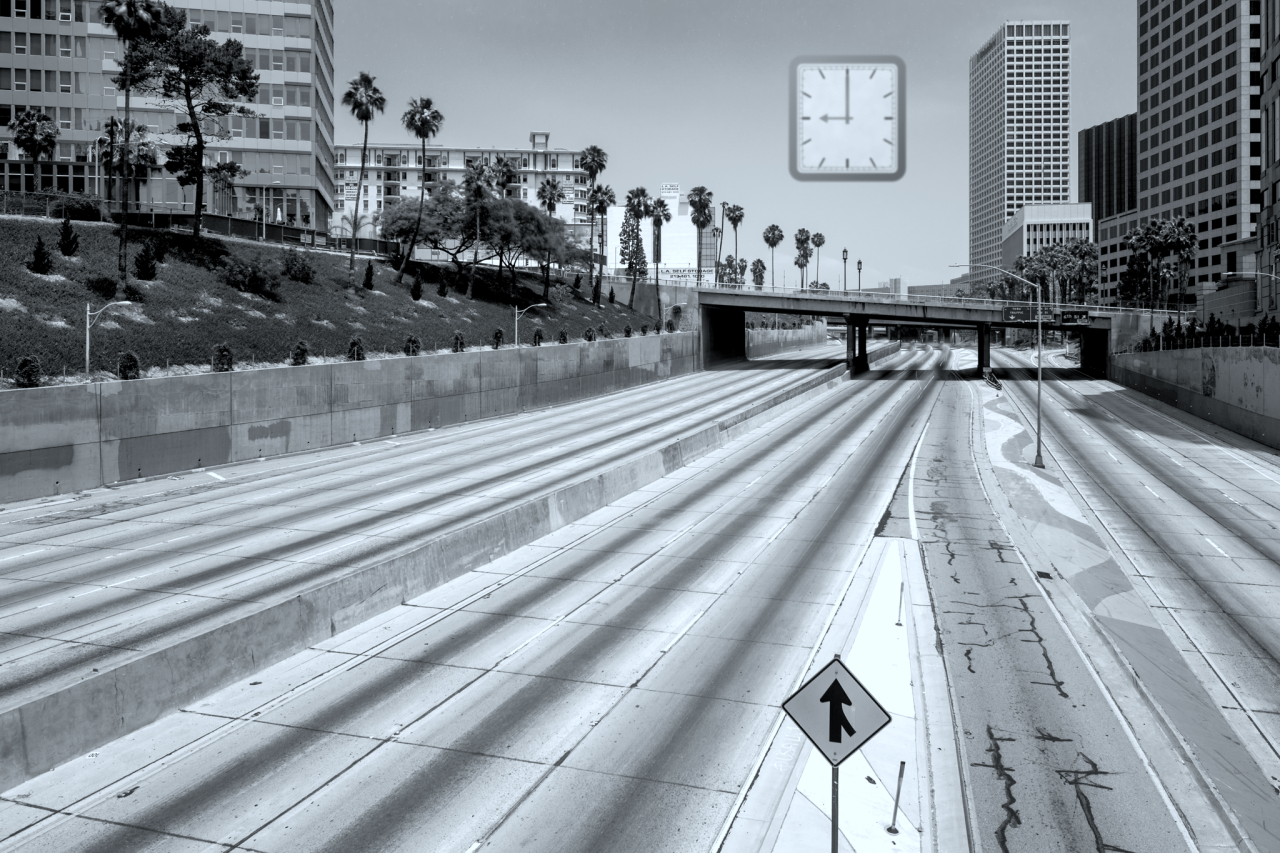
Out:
9 h 00 min
